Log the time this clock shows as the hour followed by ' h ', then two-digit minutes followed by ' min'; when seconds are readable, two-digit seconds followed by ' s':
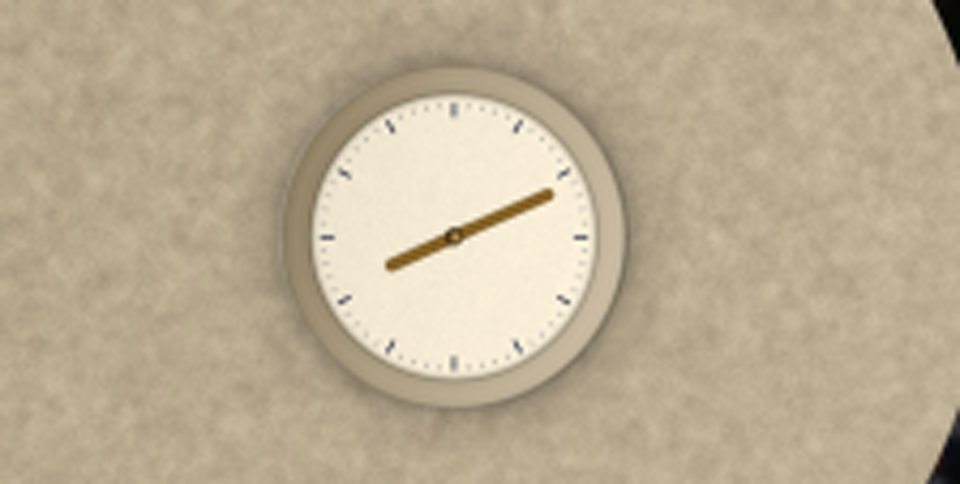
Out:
8 h 11 min
